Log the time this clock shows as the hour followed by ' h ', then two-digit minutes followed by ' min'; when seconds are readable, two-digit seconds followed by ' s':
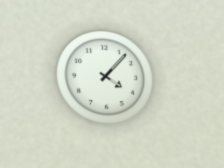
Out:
4 h 07 min
